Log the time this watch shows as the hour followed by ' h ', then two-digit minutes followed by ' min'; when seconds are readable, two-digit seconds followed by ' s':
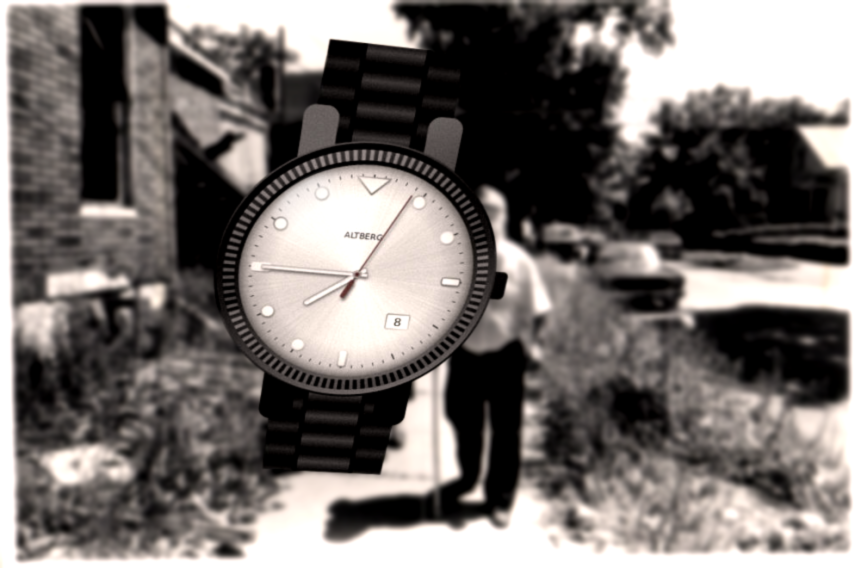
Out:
7 h 45 min 04 s
